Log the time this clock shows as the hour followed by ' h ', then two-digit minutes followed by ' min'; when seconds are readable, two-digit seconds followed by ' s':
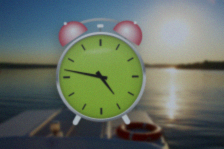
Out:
4 h 47 min
